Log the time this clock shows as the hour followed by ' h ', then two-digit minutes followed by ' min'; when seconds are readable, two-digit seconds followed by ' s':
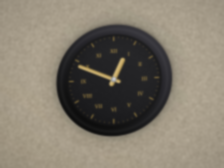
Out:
12 h 49 min
